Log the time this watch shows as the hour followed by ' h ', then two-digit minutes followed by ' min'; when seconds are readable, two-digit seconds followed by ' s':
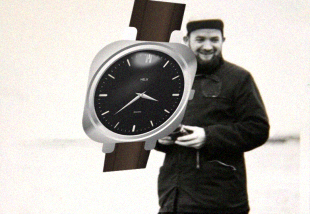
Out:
3 h 38 min
